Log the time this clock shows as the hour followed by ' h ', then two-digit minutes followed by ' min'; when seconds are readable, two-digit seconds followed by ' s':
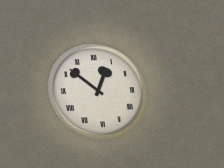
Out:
12 h 52 min
